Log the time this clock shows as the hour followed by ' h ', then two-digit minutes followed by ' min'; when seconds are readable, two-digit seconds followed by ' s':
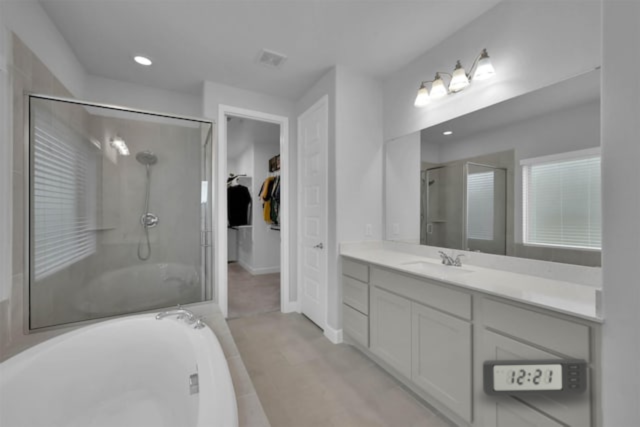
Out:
12 h 21 min
